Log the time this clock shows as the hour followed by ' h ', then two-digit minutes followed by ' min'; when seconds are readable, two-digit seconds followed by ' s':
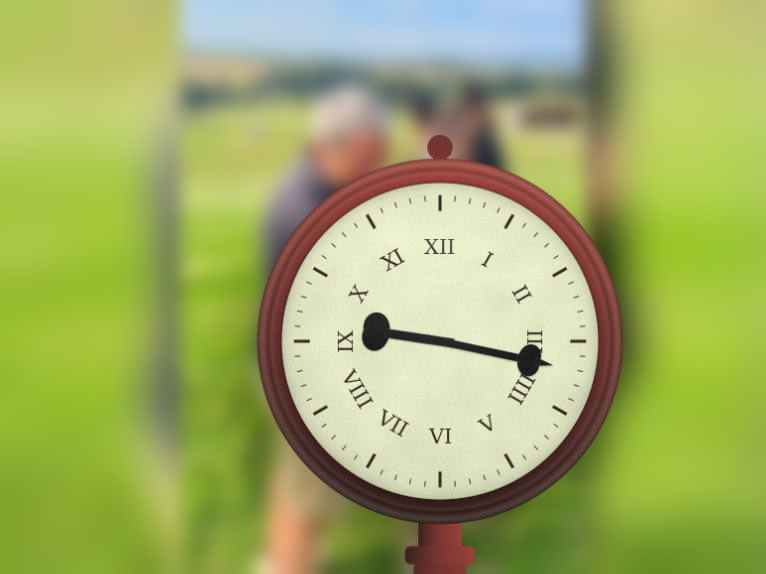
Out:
9 h 17 min
